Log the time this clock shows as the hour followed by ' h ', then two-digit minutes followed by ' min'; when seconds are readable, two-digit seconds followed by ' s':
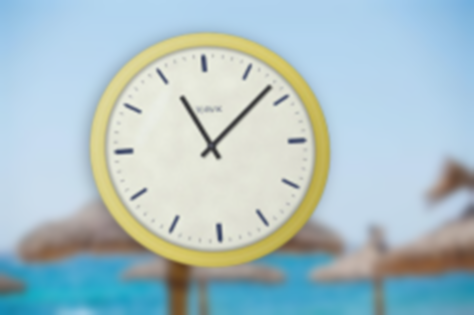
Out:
11 h 08 min
